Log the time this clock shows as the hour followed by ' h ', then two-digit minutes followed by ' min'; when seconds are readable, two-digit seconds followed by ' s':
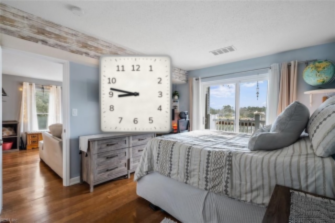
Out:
8 h 47 min
